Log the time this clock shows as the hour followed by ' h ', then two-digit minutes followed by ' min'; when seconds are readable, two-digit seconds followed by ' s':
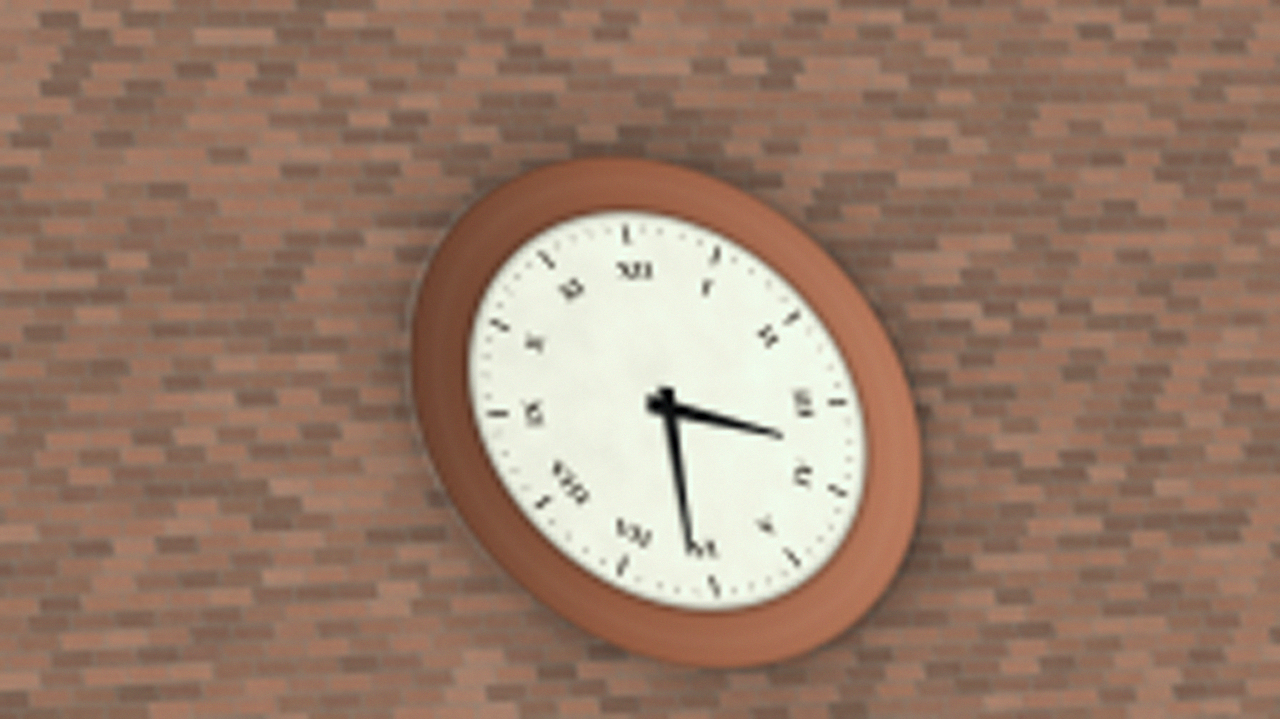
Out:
3 h 31 min
